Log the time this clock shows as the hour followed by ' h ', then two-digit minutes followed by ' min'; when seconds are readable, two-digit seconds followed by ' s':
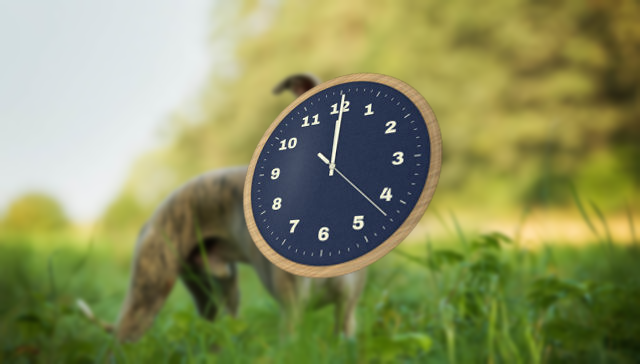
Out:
12 h 00 min 22 s
